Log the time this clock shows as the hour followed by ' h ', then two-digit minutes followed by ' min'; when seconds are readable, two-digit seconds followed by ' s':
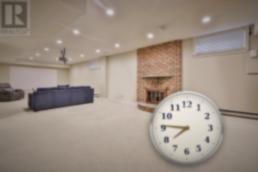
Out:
7 h 46 min
